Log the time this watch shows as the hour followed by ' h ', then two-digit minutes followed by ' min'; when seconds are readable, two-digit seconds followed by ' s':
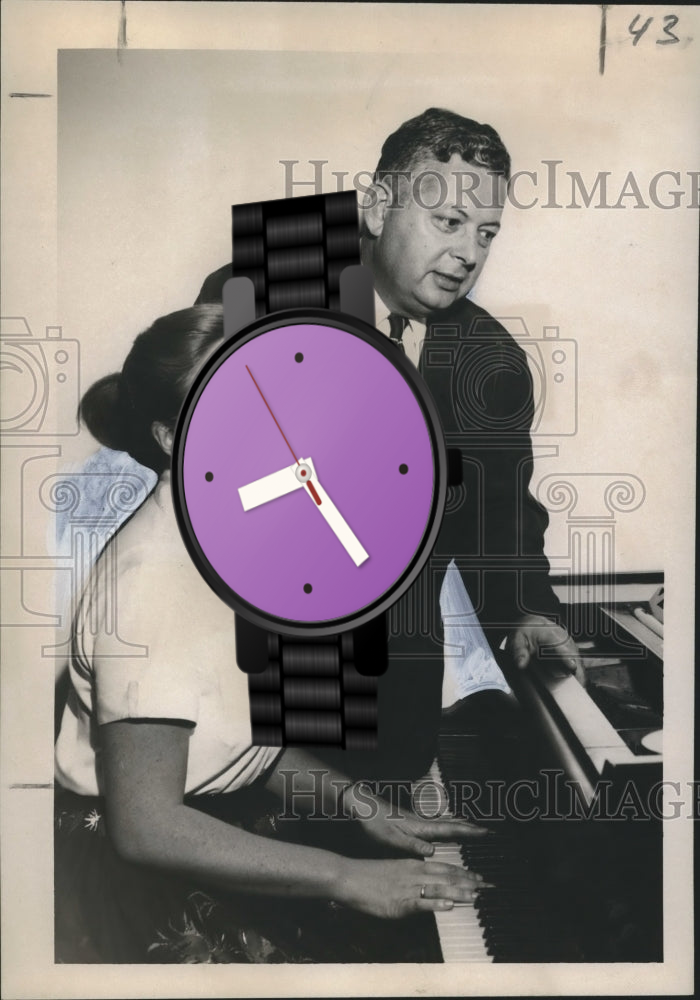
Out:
8 h 23 min 55 s
